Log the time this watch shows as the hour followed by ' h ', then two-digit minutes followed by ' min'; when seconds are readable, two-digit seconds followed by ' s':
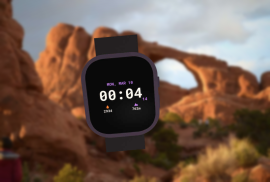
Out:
0 h 04 min
